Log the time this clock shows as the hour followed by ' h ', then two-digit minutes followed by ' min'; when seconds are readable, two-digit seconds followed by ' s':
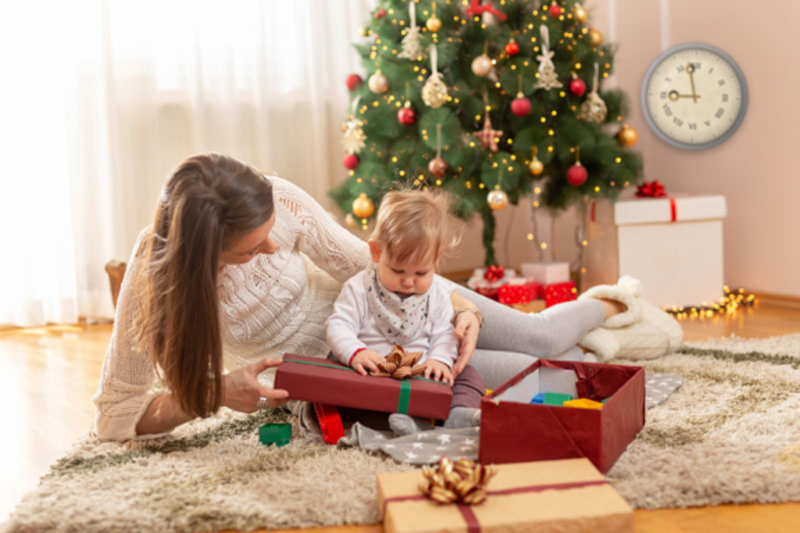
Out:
8 h 58 min
